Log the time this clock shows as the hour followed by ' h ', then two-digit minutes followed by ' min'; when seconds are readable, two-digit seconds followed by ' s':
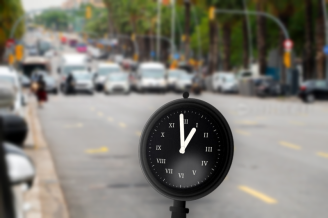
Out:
12 h 59 min
